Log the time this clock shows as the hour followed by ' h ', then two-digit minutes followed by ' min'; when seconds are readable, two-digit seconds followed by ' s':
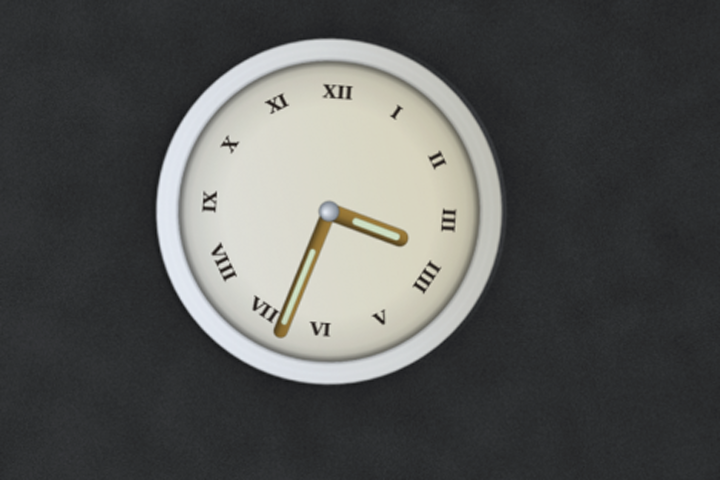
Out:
3 h 33 min
